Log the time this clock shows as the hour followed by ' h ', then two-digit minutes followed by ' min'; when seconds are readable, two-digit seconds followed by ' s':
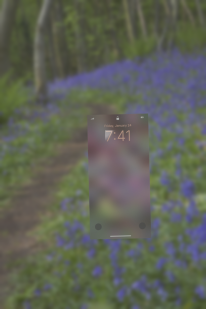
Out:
7 h 41 min
